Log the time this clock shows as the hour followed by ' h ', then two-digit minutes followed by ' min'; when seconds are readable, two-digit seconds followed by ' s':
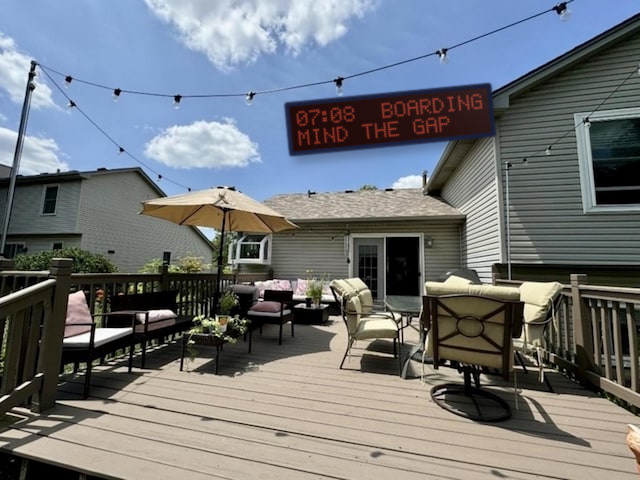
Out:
7 h 08 min
